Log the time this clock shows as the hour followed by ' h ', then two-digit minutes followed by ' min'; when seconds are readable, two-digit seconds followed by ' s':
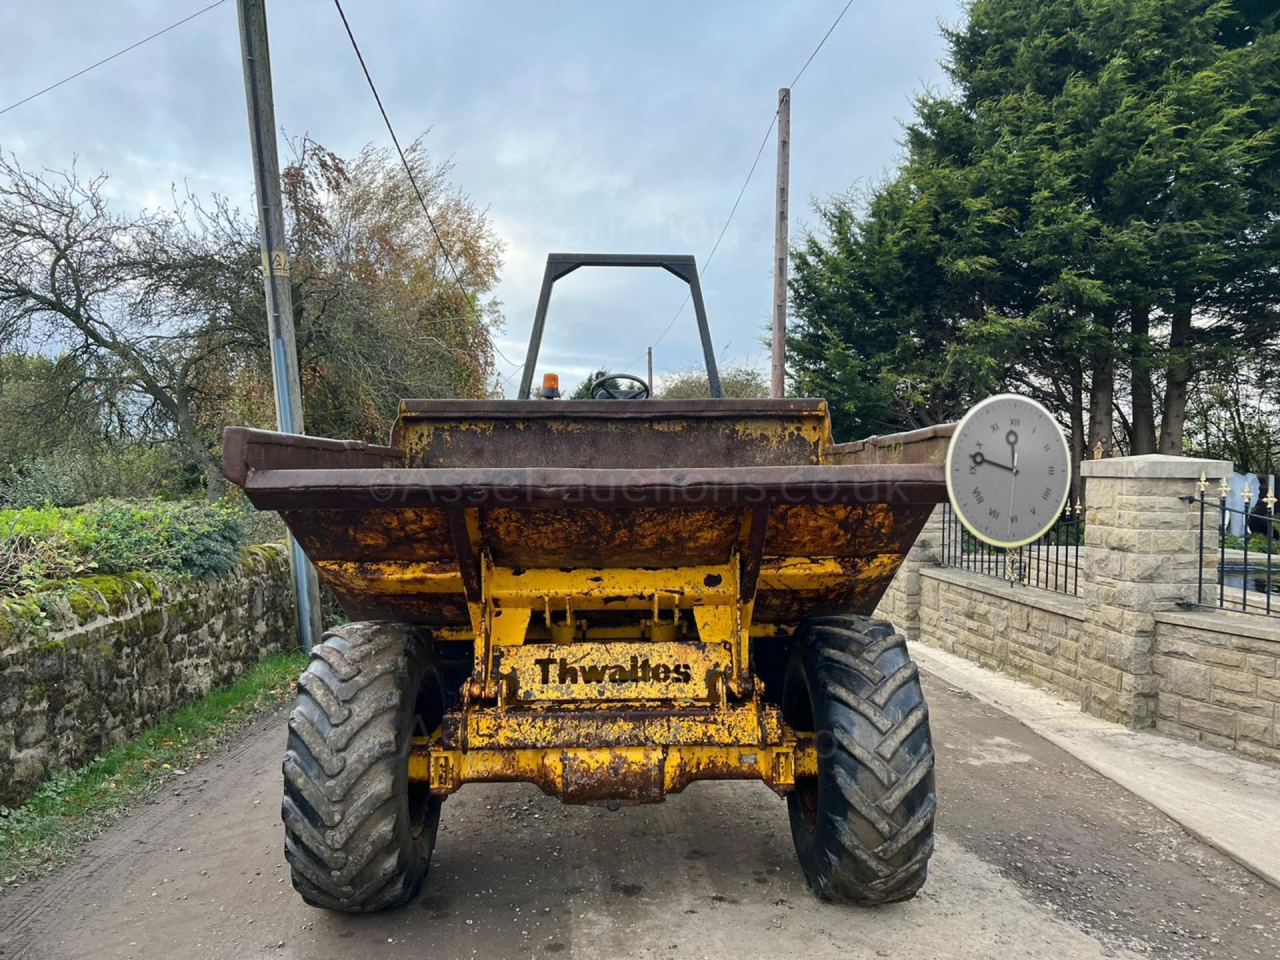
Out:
11 h 47 min 31 s
